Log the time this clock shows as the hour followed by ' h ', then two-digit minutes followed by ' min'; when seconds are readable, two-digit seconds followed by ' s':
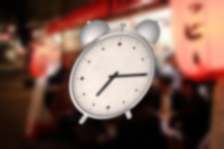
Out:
7 h 15 min
